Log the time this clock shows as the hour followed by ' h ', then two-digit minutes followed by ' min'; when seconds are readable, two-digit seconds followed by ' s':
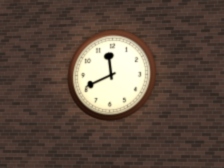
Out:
11 h 41 min
